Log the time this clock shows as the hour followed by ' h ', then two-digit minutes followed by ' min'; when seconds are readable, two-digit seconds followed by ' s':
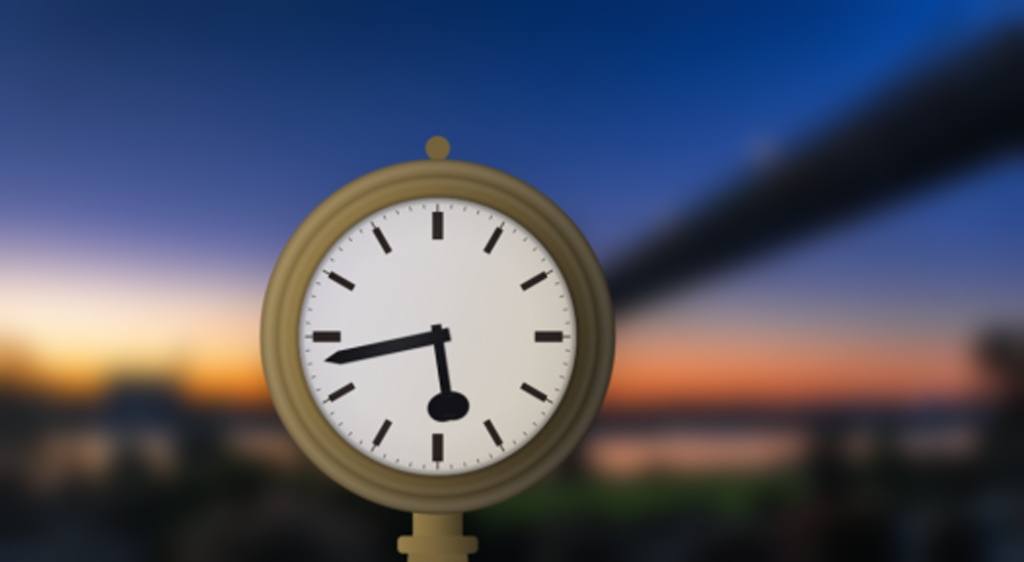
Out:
5 h 43 min
